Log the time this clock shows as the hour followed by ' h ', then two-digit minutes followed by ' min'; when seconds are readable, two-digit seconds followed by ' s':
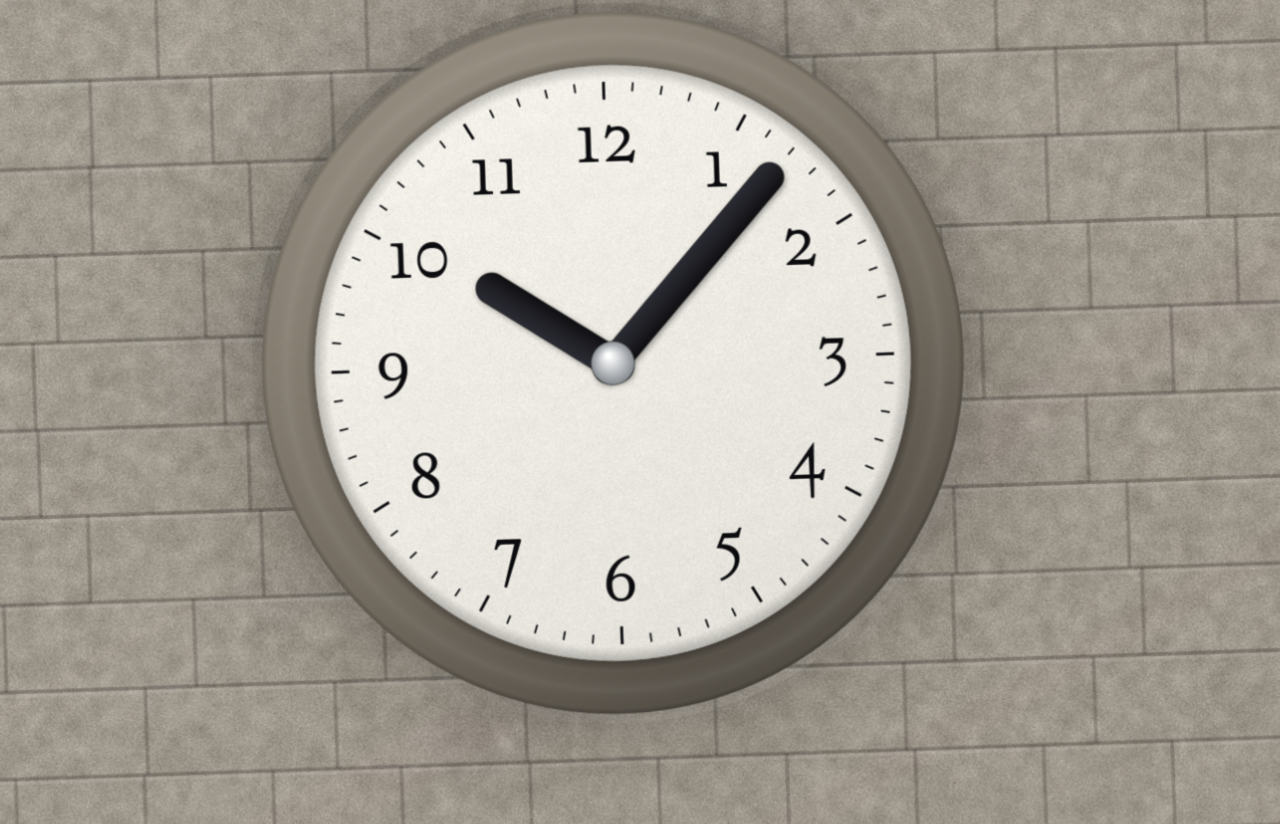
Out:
10 h 07 min
